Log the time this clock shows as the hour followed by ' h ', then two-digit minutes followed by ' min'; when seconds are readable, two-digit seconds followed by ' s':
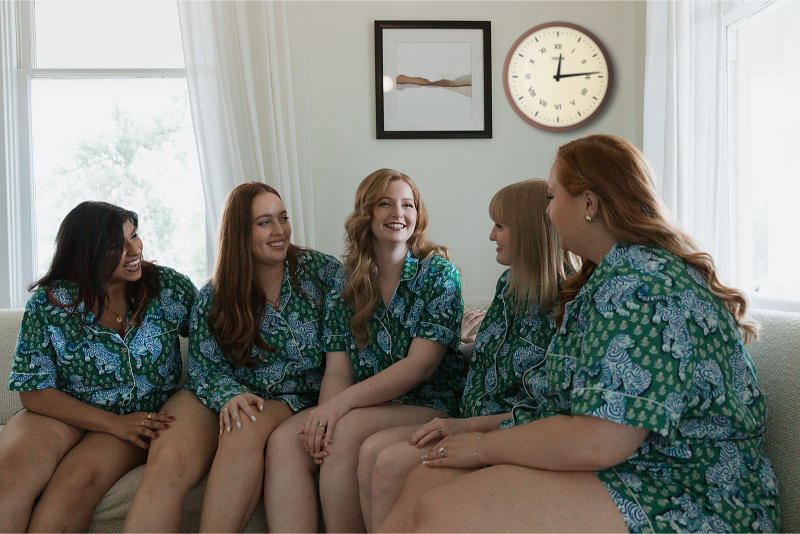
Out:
12 h 14 min
